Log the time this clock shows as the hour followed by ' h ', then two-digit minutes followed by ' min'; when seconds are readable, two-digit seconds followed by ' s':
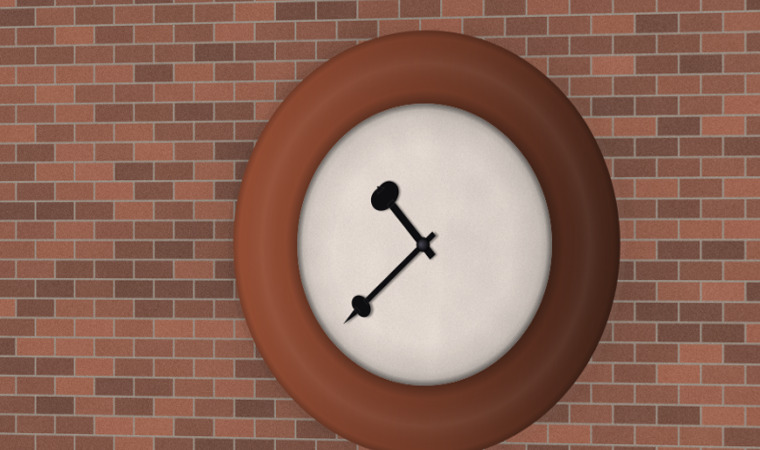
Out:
10 h 38 min
